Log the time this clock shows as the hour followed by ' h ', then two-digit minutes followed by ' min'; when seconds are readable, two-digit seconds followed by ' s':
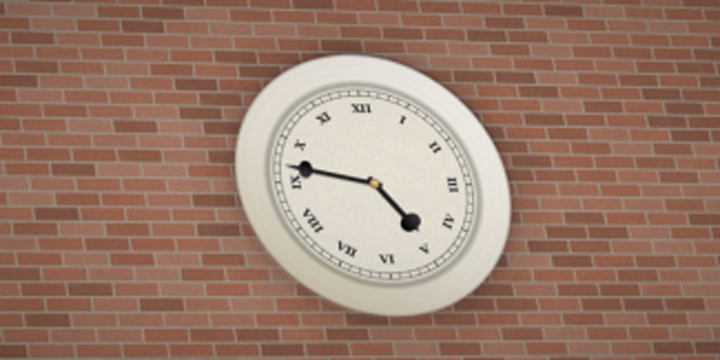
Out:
4 h 47 min
